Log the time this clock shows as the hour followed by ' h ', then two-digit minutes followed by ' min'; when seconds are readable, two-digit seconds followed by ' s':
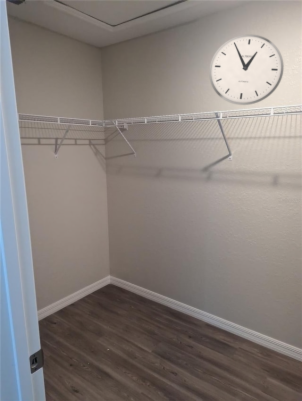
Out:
12 h 55 min
